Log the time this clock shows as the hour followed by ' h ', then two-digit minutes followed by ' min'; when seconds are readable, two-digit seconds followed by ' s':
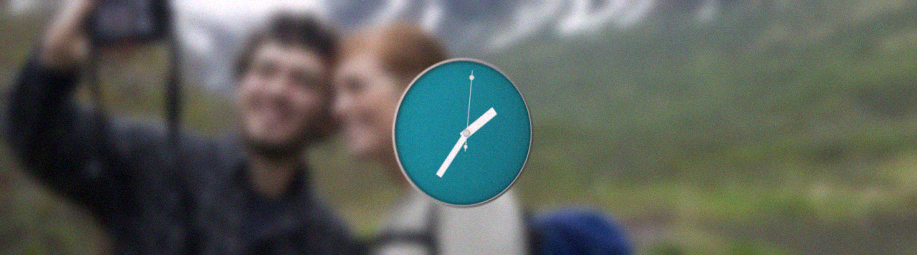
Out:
1 h 35 min 00 s
